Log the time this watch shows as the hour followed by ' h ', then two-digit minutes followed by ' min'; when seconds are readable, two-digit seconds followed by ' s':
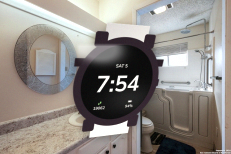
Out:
7 h 54 min
